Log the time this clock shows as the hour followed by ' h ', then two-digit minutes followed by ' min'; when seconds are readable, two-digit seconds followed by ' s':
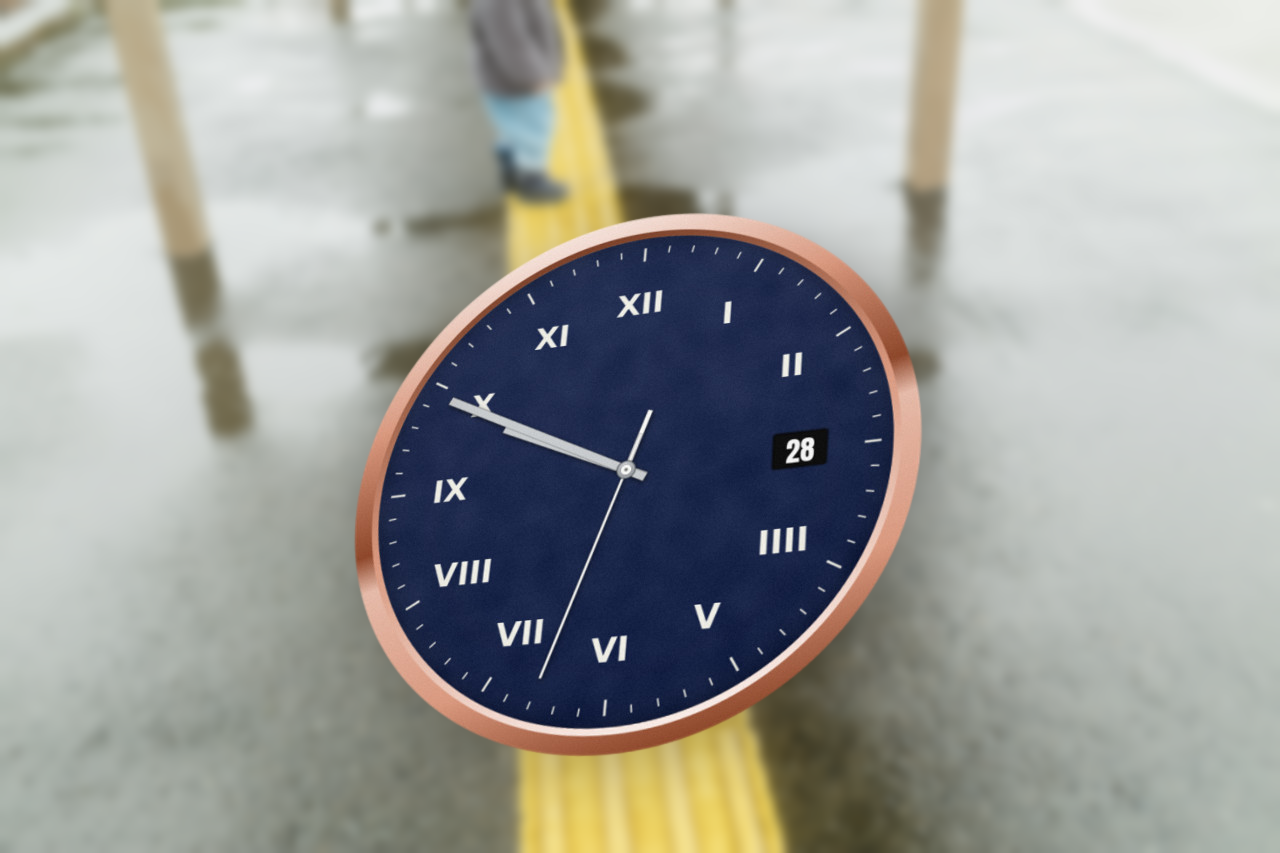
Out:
9 h 49 min 33 s
